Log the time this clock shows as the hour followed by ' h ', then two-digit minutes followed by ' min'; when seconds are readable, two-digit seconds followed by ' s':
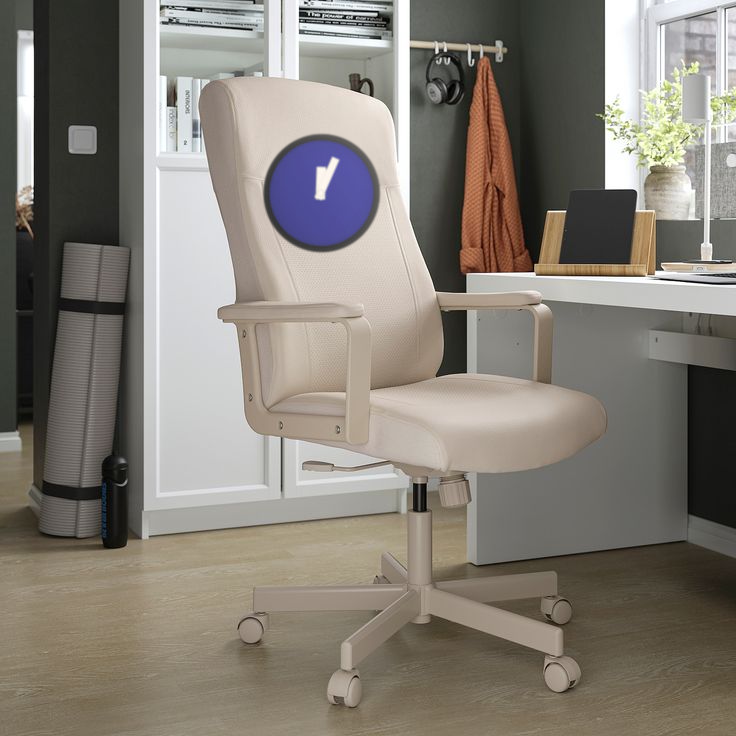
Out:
12 h 04 min
